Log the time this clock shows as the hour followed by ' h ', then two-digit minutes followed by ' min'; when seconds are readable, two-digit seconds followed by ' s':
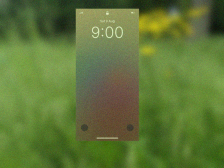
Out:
9 h 00 min
